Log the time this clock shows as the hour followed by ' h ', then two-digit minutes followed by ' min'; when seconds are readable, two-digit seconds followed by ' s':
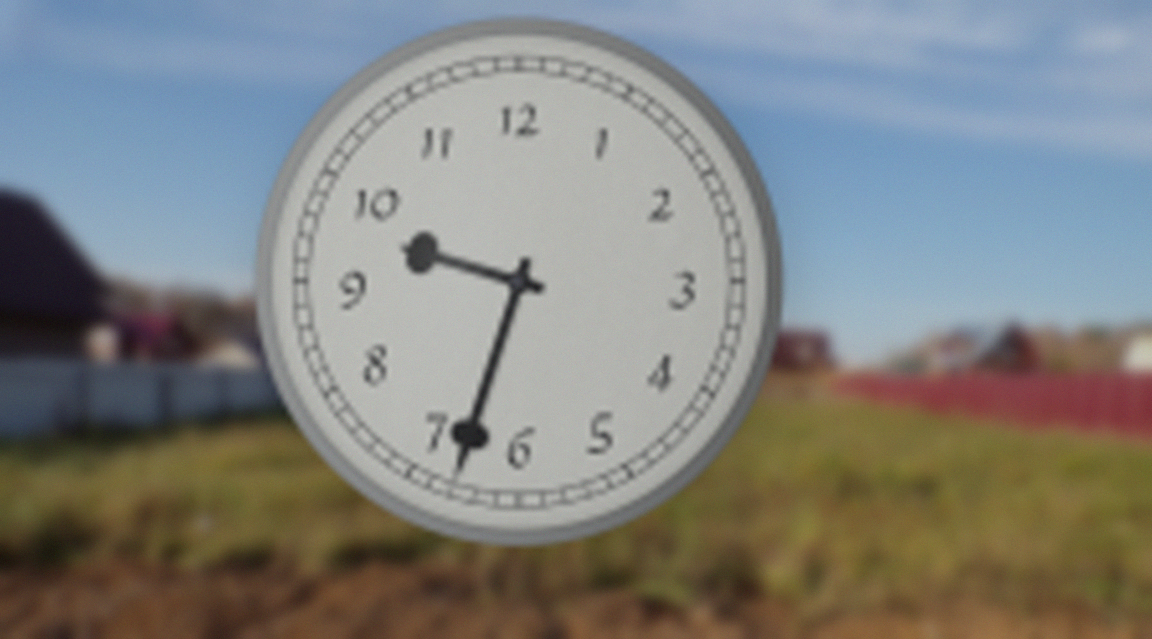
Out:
9 h 33 min
